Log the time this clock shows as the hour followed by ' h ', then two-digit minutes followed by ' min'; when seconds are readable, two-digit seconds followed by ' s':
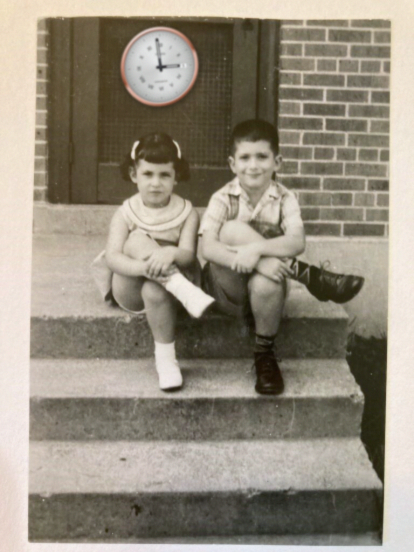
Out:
2 h 59 min
